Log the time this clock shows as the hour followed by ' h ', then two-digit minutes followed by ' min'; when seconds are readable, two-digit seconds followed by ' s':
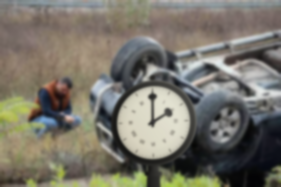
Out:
2 h 00 min
